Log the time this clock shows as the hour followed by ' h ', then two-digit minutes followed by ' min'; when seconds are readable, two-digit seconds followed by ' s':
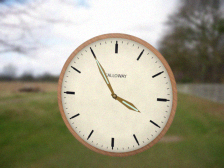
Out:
3 h 55 min
